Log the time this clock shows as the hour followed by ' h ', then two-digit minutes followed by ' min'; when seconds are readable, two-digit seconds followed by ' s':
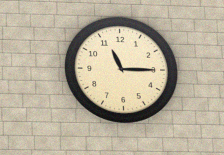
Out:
11 h 15 min
